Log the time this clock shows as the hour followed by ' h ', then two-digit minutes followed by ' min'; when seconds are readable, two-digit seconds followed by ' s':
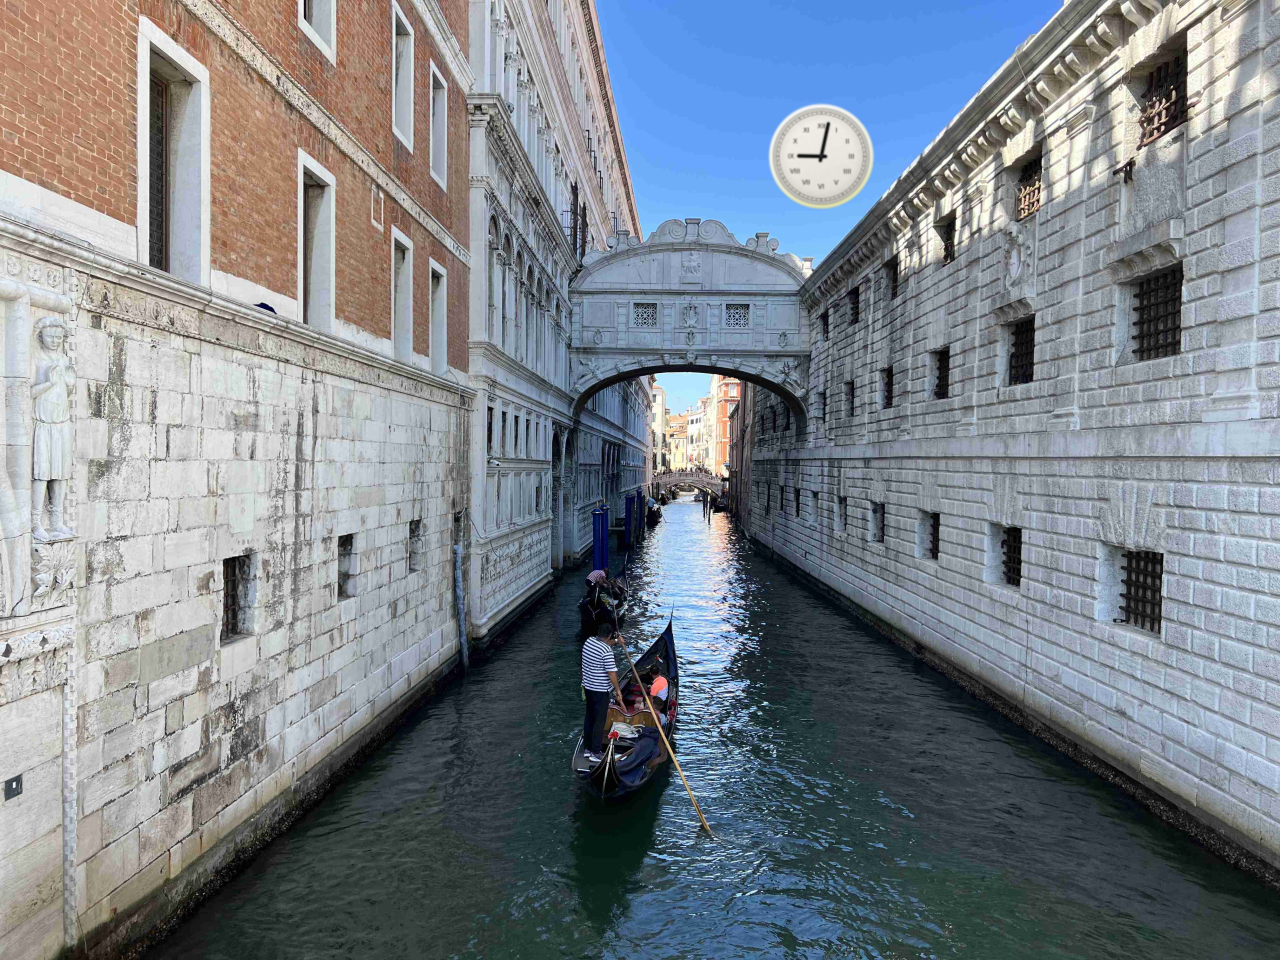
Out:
9 h 02 min
